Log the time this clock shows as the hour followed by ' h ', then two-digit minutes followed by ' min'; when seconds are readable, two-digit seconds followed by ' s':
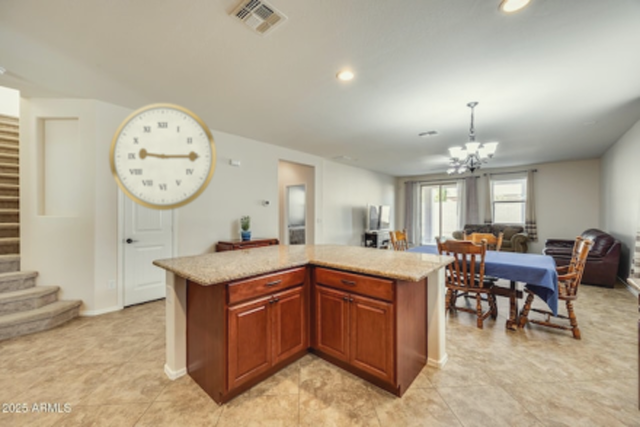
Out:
9 h 15 min
